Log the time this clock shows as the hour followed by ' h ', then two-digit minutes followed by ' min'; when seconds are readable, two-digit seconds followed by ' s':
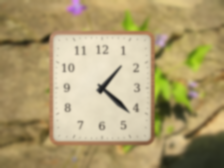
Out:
1 h 22 min
